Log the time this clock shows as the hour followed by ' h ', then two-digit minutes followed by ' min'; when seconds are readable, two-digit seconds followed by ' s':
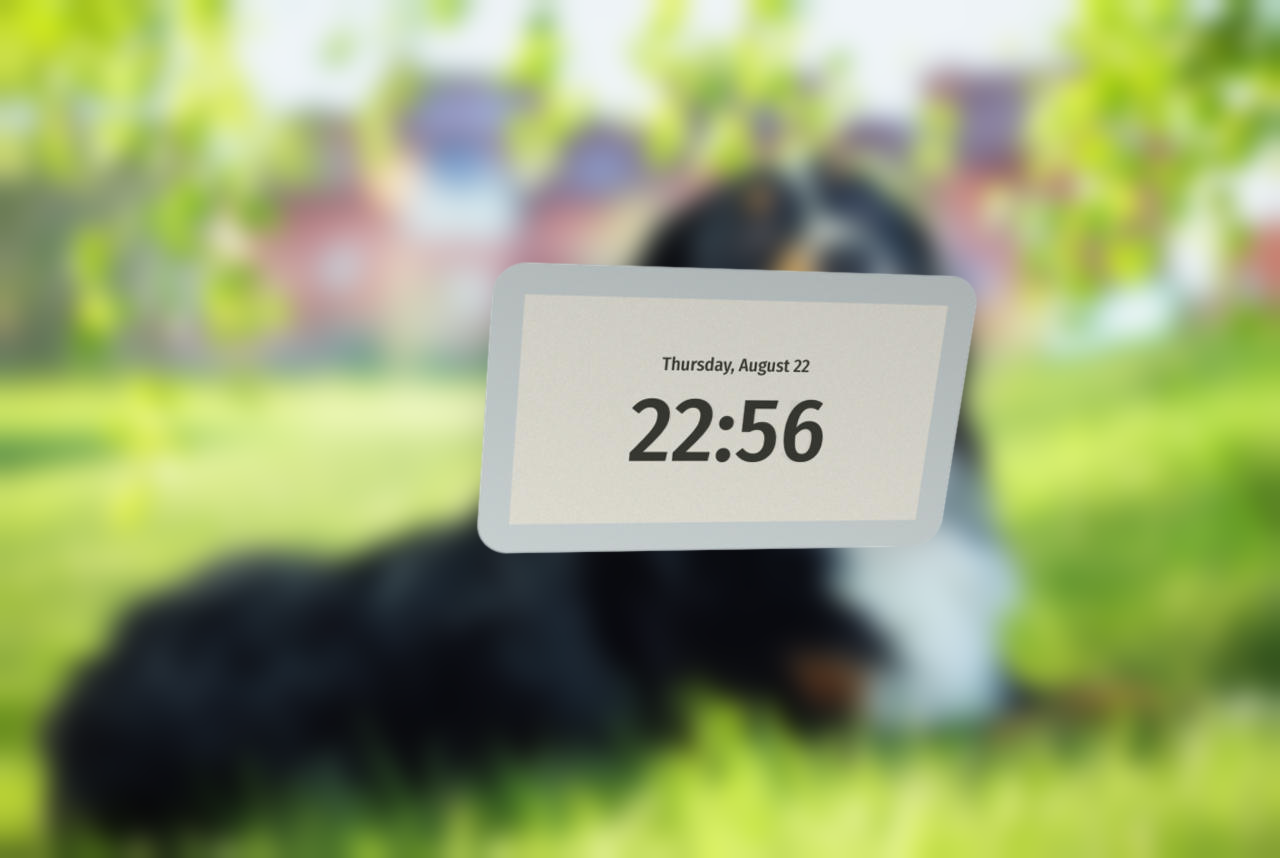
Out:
22 h 56 min
